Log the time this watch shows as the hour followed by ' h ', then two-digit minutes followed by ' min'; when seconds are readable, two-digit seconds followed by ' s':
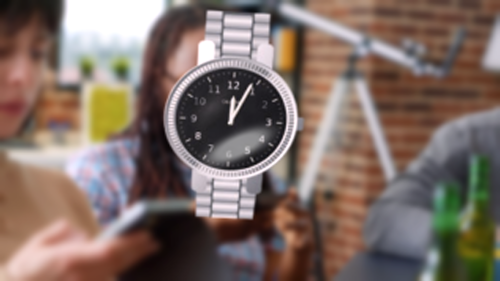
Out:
12 h 04 min
